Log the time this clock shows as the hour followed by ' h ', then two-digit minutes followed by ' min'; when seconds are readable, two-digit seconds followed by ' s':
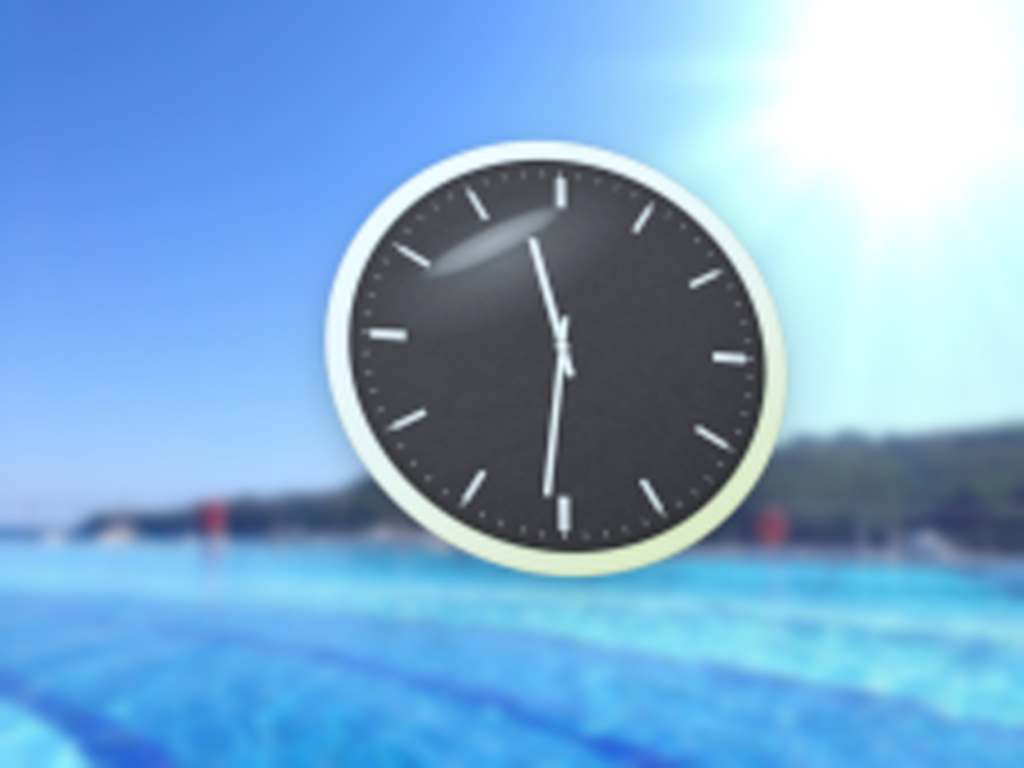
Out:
11 h 31 min
